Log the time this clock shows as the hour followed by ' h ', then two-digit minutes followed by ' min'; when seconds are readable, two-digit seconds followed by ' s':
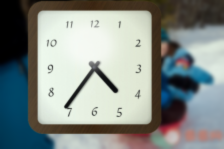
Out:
4 h 36 min
